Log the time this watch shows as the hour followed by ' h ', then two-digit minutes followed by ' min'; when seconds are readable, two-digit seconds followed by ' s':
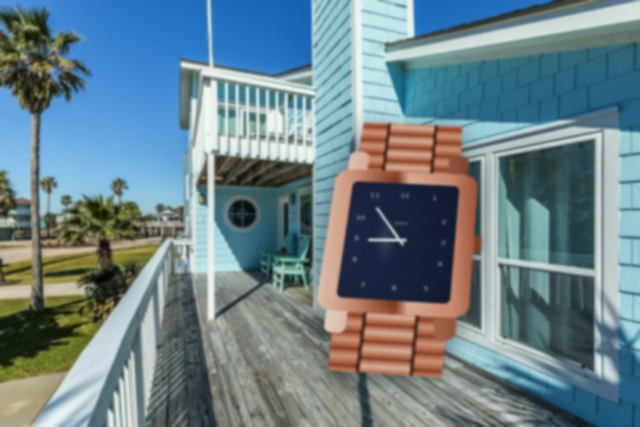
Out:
8 h 54 min
